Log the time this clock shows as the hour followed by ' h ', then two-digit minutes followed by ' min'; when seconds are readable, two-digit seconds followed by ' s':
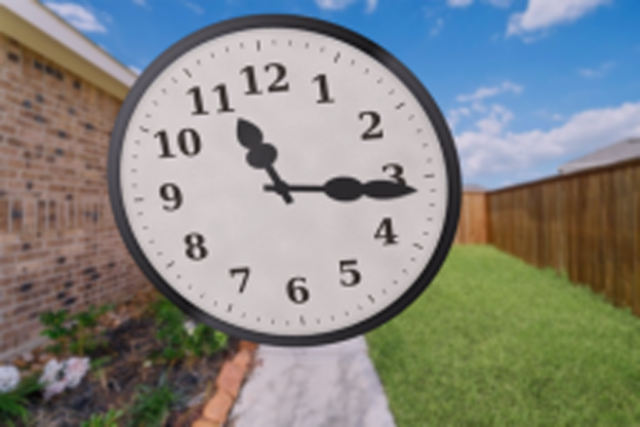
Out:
11 h 16 min
